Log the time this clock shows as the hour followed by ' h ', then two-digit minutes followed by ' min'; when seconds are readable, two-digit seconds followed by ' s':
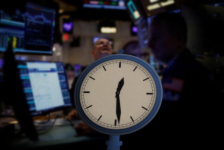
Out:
12 h 29 min
